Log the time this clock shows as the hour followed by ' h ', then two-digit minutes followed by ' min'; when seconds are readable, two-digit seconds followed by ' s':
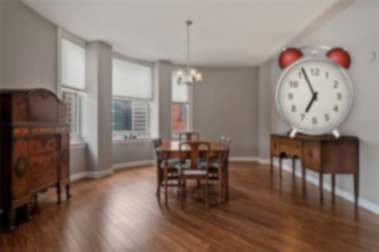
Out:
6 h 56 min
